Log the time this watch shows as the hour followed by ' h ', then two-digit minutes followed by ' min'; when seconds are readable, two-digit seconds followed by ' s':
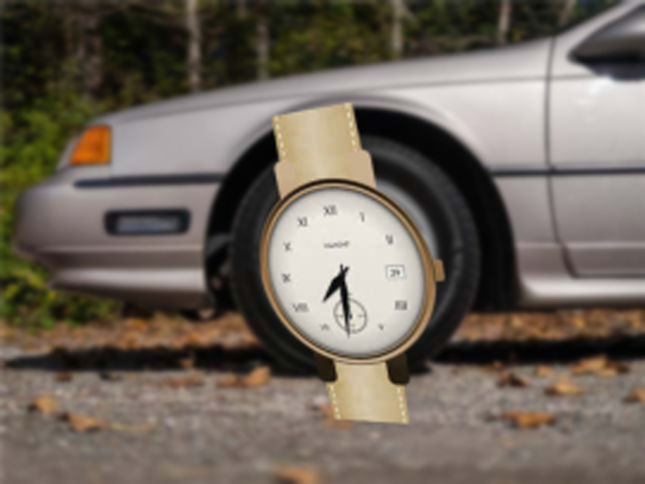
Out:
7 h 31 min
